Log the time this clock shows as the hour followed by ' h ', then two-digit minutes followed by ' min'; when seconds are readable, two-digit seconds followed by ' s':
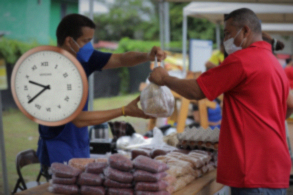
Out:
9 h 39 min
